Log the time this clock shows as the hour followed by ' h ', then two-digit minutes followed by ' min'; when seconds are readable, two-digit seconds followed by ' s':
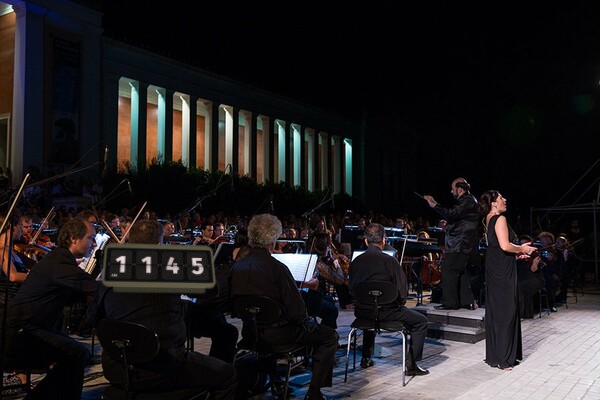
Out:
11 h 45 min
